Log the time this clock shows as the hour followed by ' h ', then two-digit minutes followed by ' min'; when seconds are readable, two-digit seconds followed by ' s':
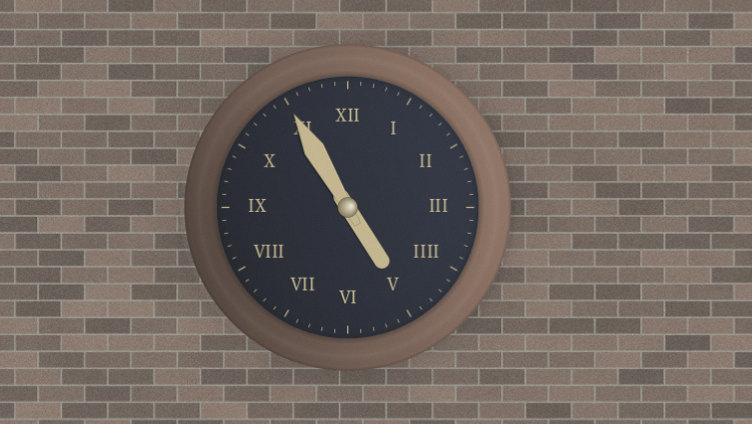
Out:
4 h 55 min
